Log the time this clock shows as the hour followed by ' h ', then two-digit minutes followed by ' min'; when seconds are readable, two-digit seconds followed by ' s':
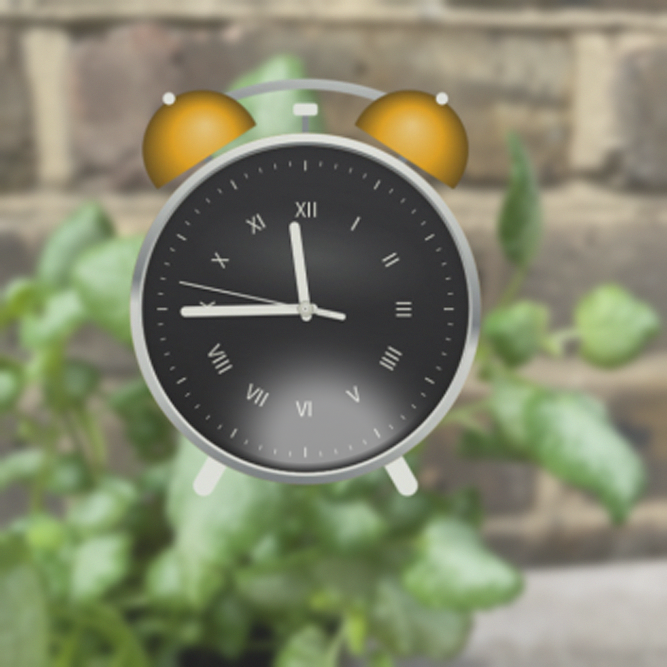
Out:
11 h 44 min 47 s
